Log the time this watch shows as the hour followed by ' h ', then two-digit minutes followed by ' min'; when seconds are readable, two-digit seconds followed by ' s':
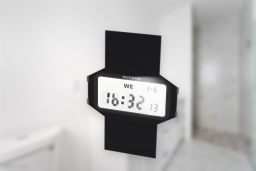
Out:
16 h 32 min 13 s
